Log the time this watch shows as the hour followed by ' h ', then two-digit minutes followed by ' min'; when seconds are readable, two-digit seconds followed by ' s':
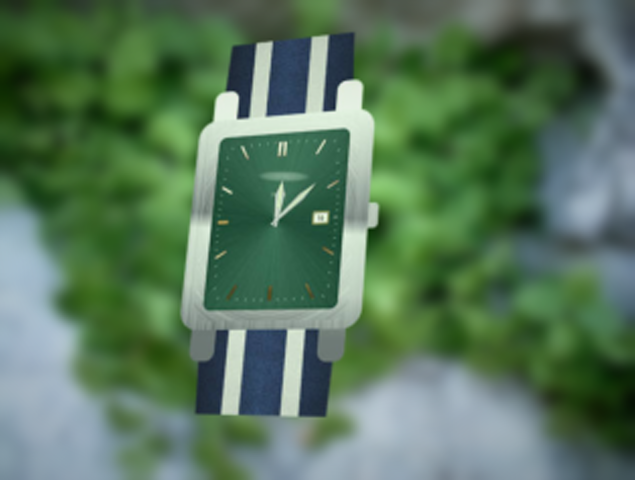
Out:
12 h 08 min
